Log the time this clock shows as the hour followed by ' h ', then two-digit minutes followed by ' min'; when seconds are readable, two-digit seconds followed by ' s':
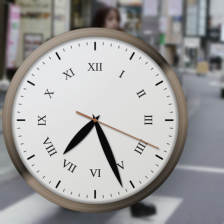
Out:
7 h 26 min 19 s
